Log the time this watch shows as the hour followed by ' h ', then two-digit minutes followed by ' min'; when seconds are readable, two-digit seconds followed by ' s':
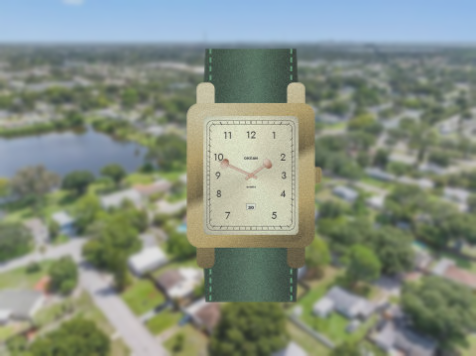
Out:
1 h 49 min
